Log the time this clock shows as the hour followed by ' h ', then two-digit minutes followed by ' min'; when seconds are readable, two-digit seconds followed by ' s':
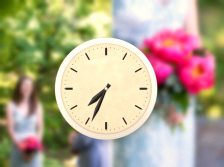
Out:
7 h 34 min
